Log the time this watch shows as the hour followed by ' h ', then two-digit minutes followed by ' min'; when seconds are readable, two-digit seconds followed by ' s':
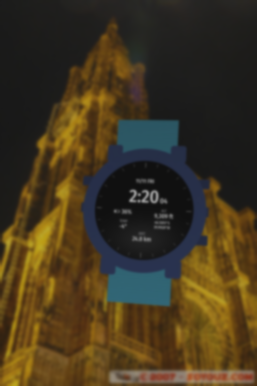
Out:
2 h 20 min
